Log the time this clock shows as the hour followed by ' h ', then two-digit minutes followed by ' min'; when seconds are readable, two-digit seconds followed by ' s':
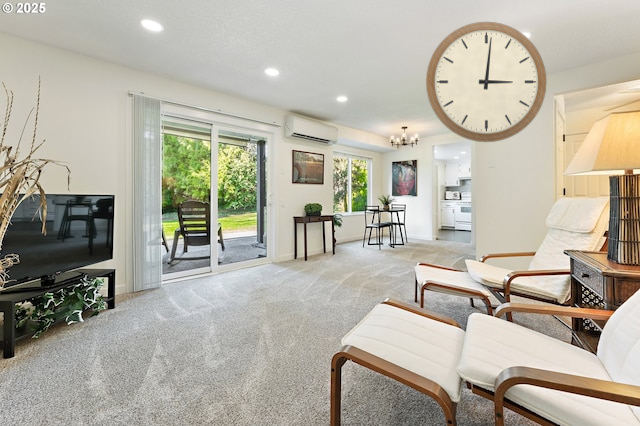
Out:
3 h 01 min
